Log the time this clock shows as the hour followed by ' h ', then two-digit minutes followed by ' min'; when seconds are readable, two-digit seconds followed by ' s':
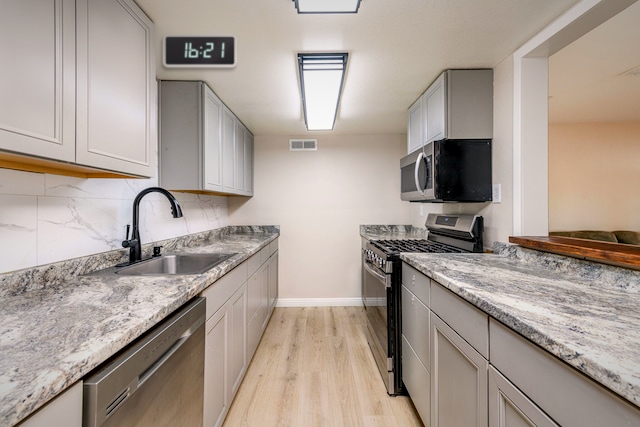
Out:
16 h 21 min
